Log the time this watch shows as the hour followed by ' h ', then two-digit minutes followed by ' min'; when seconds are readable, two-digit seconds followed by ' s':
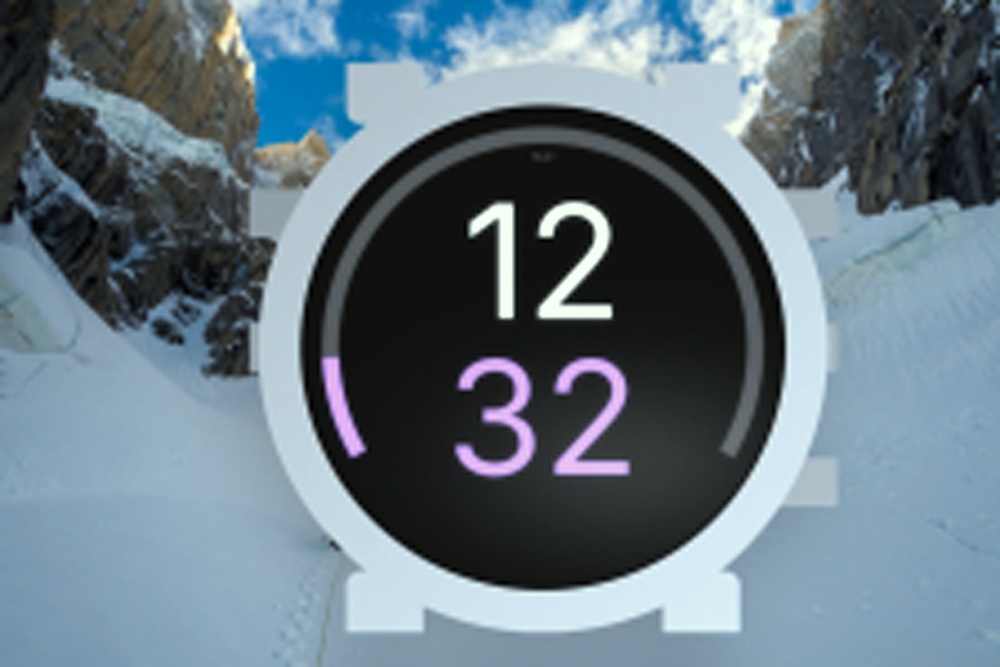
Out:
12 h 32 min
